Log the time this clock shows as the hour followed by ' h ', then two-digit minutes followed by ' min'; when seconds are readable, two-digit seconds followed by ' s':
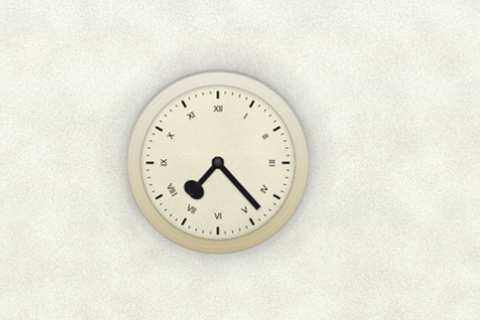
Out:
7 h 23 min
